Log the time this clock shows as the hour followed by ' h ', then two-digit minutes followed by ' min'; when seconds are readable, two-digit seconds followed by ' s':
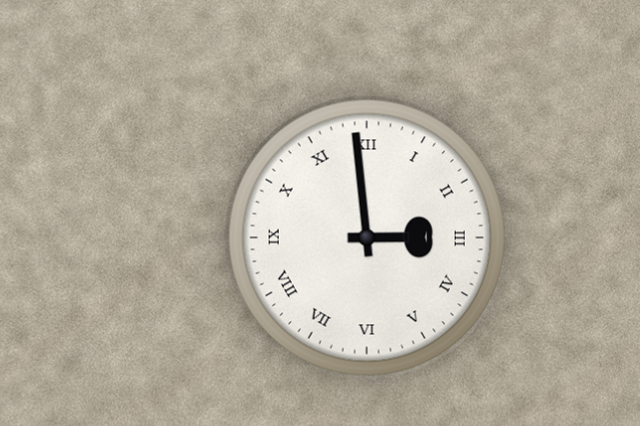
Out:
2 h 59 min
